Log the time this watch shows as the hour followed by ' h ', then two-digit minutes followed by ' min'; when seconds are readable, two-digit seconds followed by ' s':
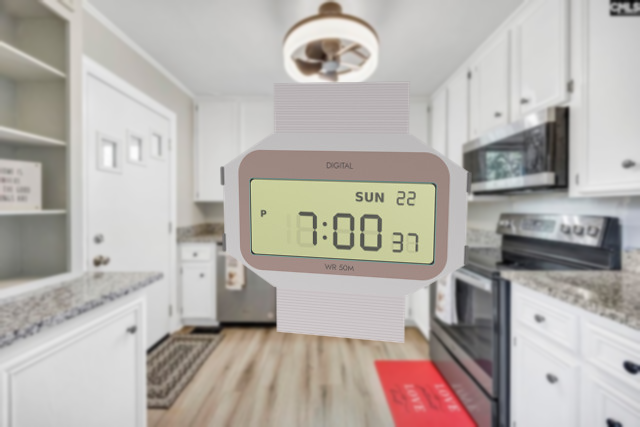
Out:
7 h 00 min 37 s
